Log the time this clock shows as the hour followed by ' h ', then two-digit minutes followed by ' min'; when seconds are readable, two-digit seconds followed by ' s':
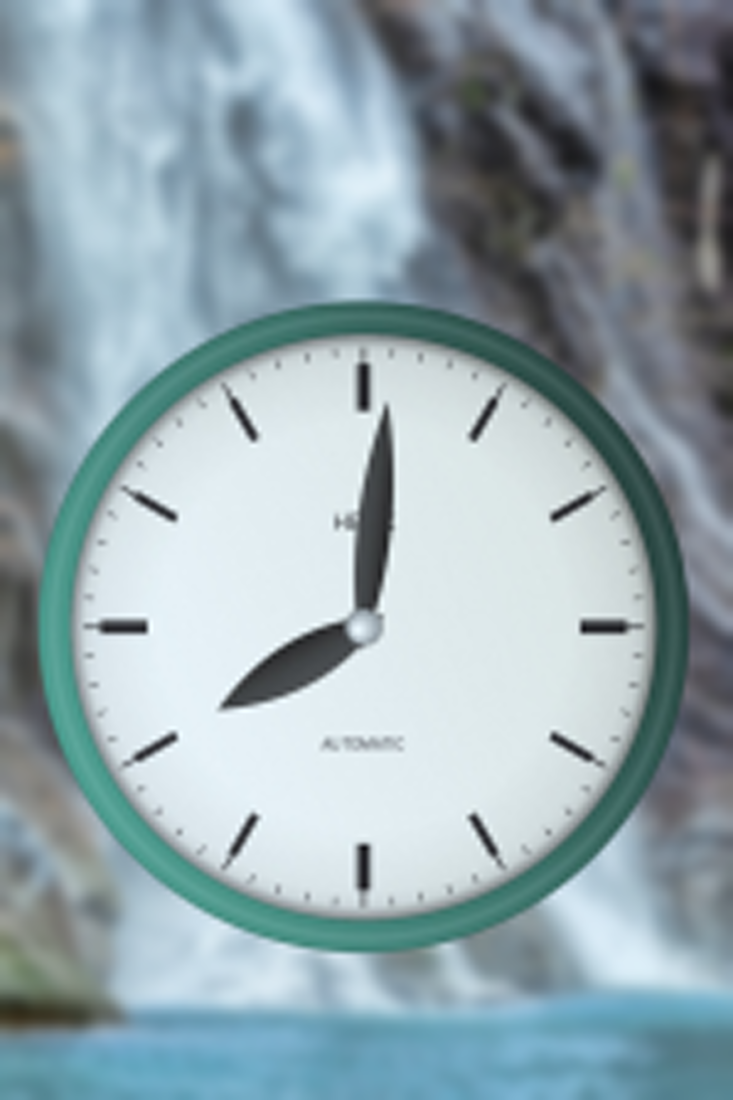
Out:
8 h 01 min
